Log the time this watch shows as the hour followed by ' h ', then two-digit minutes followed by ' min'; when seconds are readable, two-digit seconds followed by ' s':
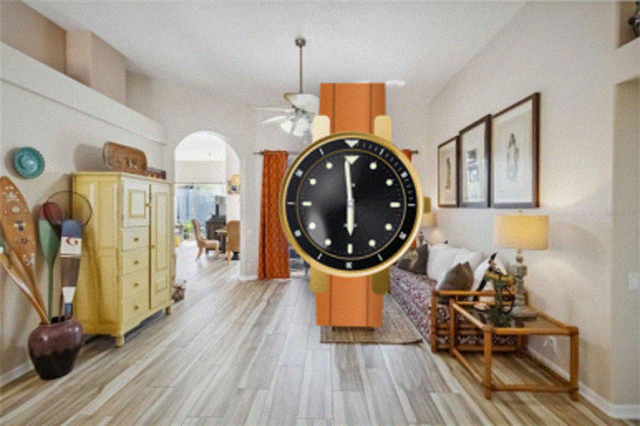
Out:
5 h 59 min
